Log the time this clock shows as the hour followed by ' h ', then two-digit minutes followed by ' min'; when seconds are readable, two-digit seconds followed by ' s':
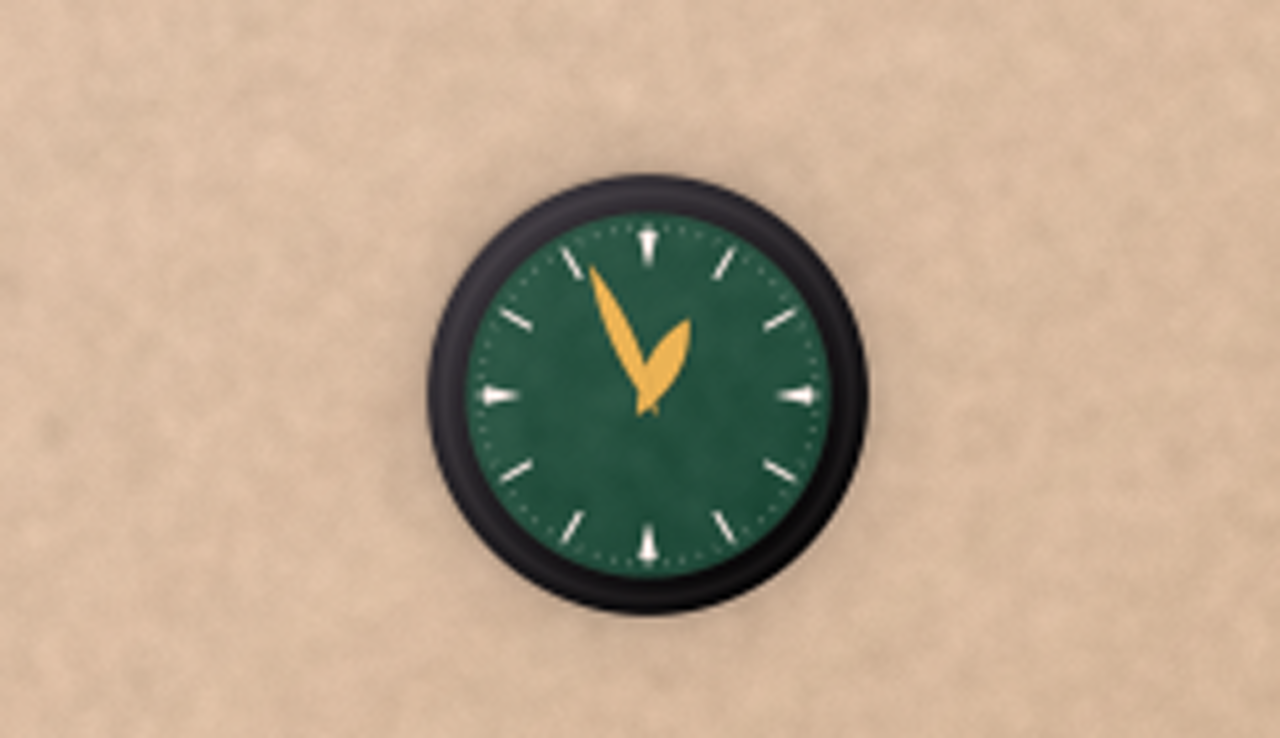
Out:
12 h 56 min
